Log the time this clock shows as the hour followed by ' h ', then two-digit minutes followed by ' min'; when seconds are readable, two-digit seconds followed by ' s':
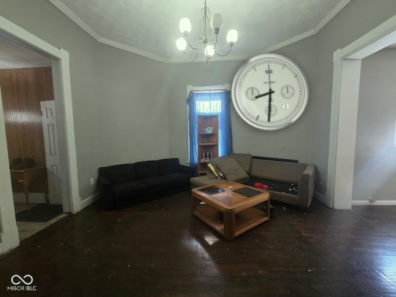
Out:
8 h 31 min
